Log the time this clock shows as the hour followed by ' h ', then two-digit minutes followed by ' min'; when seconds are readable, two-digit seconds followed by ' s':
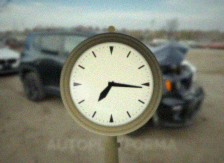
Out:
7 h 16 min
